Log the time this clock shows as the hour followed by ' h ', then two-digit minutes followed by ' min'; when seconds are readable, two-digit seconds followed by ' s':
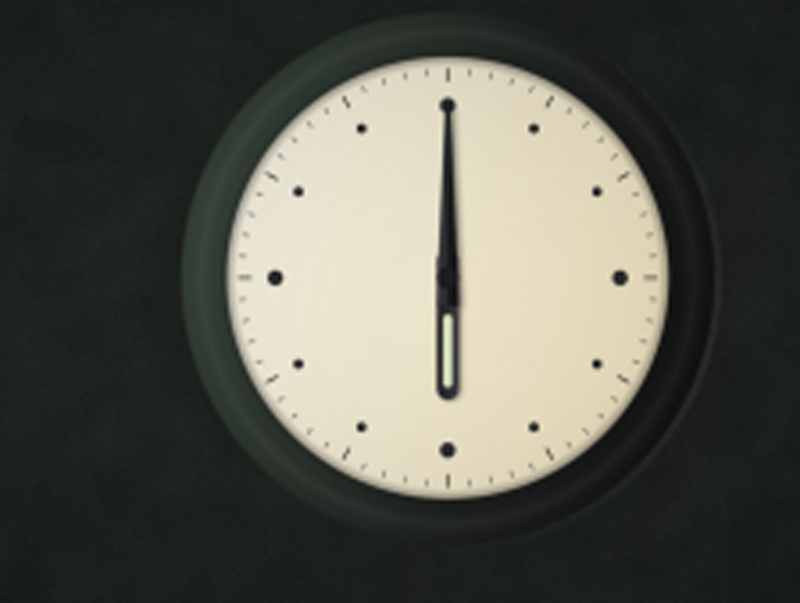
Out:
6 h 00 min
